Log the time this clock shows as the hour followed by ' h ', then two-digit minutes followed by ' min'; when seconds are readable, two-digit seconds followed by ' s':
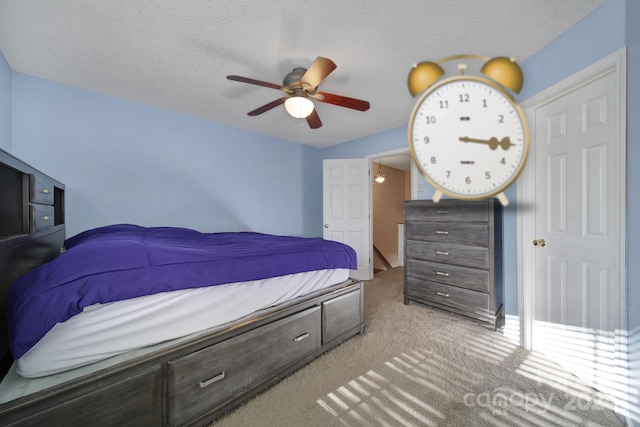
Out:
3 h 16 min
